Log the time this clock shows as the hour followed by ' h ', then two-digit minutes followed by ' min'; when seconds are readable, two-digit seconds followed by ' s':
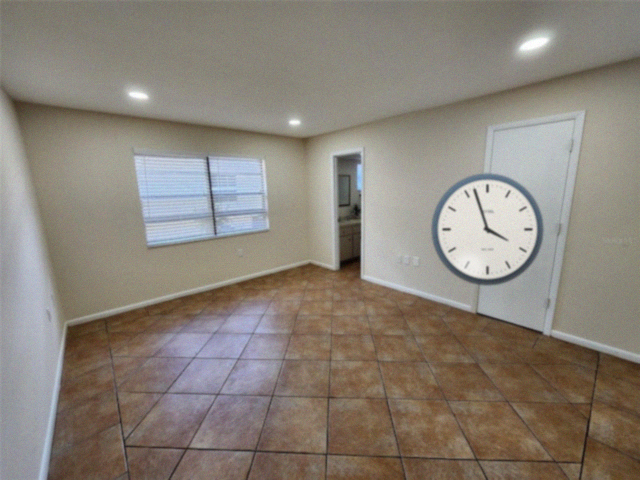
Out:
3 h 57 min
